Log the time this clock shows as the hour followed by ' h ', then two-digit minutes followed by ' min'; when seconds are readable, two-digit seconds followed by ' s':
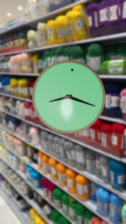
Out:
8 h 17 min
